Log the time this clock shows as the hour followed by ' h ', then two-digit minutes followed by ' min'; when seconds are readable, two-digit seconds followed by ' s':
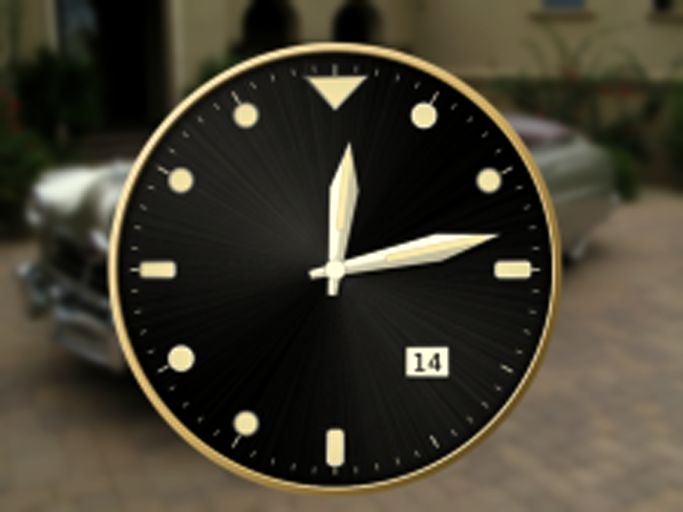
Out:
12 h 13 min
